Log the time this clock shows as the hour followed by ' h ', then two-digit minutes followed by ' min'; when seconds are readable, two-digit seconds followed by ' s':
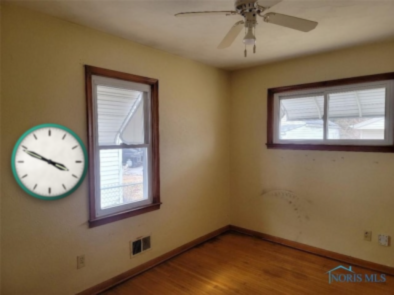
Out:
3 h 49 min
